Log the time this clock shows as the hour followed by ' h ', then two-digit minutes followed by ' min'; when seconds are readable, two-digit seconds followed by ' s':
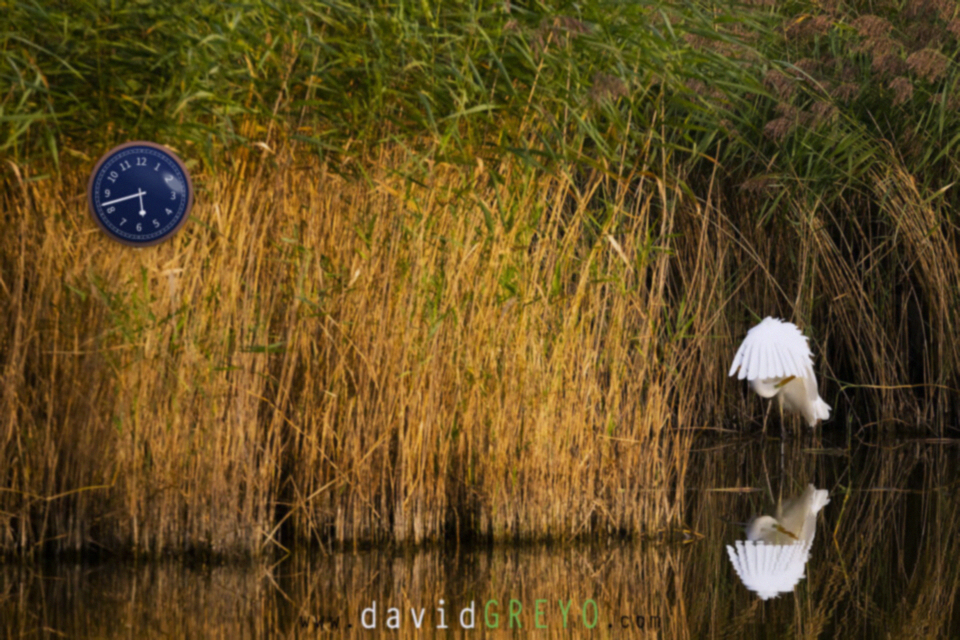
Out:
5 h 42 min
